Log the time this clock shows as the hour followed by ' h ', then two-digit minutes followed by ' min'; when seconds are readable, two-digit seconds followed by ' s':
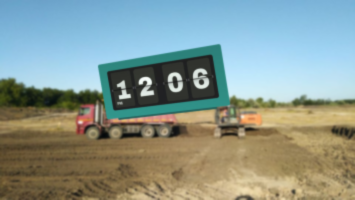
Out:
12 h 06 min
